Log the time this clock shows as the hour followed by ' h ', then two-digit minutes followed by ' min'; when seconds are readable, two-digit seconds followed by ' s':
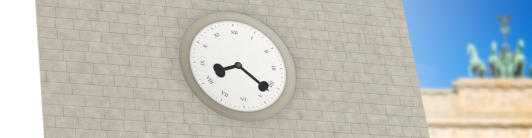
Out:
8 h 22 min
